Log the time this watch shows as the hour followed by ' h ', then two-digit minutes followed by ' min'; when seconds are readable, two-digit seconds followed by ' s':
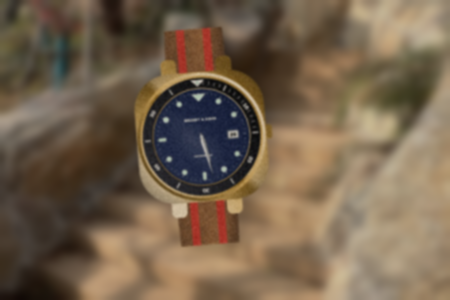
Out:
5 h 28 min
